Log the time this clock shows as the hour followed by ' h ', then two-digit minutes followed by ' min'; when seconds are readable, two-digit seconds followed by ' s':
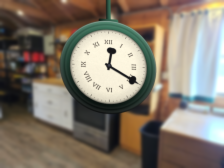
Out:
12 h 20 min
